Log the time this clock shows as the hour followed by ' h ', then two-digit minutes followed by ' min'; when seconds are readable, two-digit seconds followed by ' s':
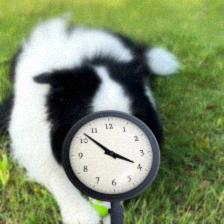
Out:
3 h 52 min
